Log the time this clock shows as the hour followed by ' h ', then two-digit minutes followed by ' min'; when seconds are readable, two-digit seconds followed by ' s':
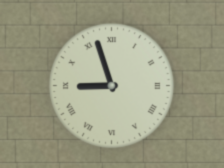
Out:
8 h 57 min
